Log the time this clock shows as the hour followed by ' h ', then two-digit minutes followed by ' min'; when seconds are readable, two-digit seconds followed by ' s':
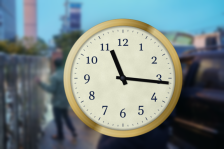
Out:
11 h 16 min
